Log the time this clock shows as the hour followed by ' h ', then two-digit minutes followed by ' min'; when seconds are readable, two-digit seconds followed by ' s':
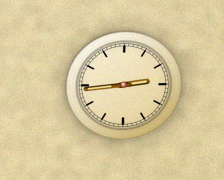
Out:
2 h 44 min
